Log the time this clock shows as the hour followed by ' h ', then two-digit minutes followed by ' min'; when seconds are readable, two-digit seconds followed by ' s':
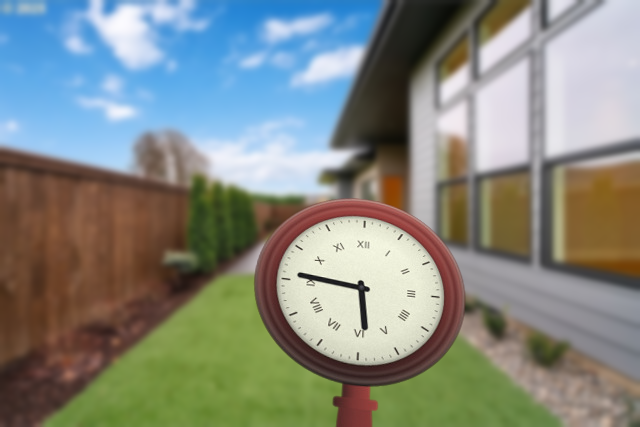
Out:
5 h 46 min
